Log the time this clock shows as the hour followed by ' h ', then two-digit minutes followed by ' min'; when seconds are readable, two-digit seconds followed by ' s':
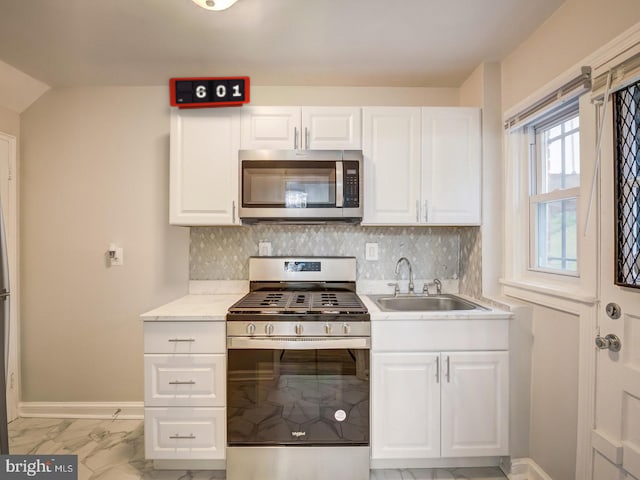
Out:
6 h 01 min
